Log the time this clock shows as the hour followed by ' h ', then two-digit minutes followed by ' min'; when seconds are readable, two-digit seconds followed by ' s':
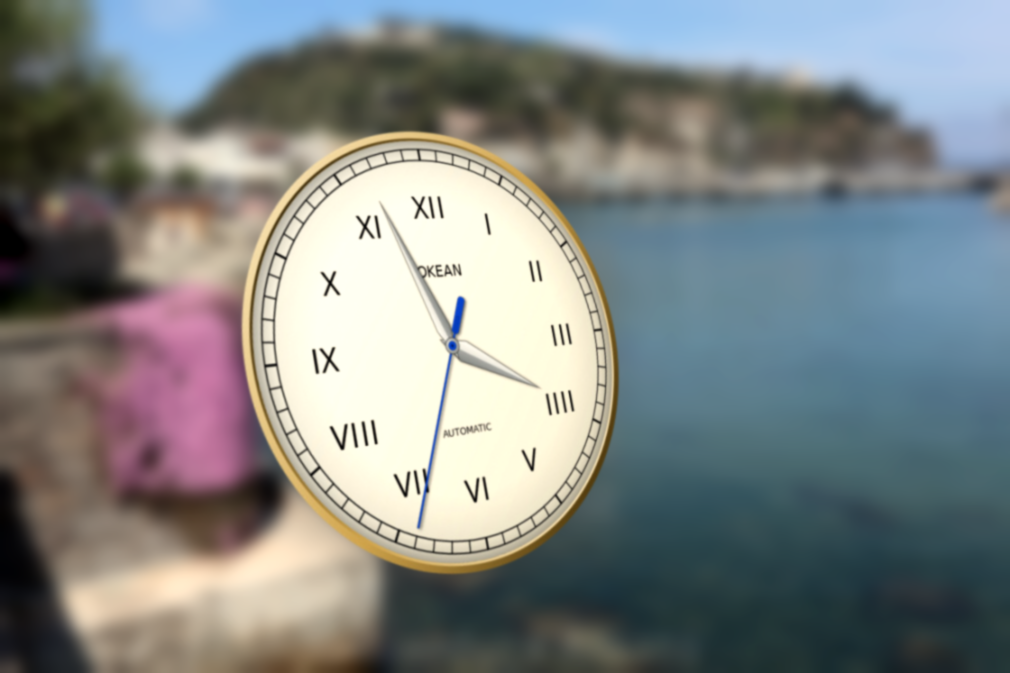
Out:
3 h 56 min 34 s
